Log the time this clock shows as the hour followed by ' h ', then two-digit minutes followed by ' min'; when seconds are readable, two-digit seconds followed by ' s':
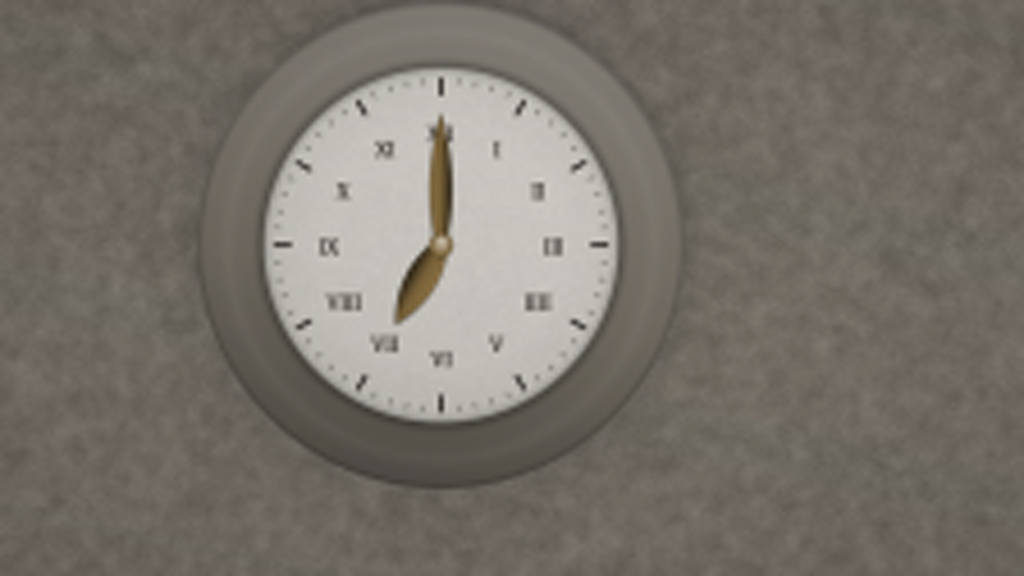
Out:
7 h 00 min
